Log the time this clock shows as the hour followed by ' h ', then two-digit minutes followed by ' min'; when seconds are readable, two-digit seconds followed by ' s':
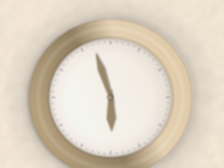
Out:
5 h 57 min
